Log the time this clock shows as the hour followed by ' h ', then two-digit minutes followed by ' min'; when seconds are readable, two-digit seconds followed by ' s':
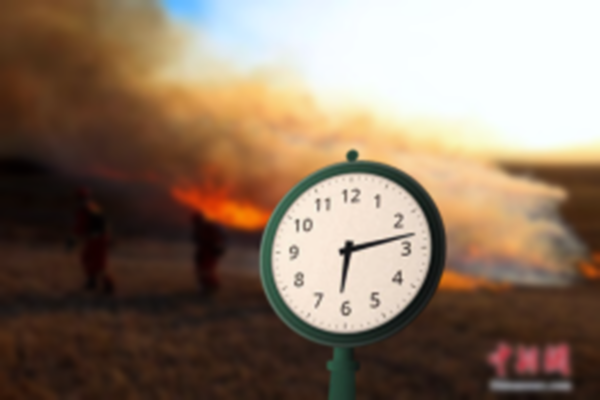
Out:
6 h 13 min
